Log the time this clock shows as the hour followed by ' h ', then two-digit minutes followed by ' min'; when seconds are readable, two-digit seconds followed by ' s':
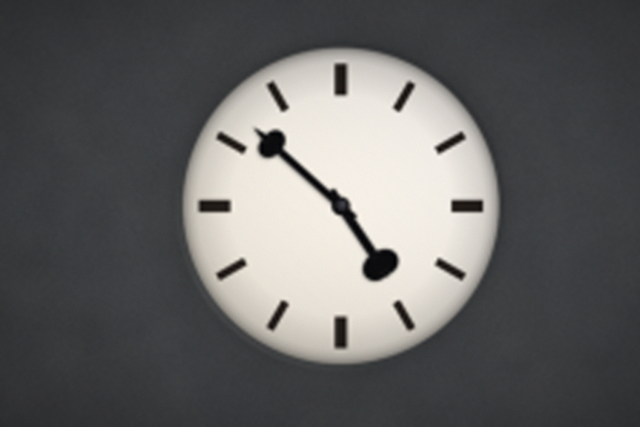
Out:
4 h 52 min
